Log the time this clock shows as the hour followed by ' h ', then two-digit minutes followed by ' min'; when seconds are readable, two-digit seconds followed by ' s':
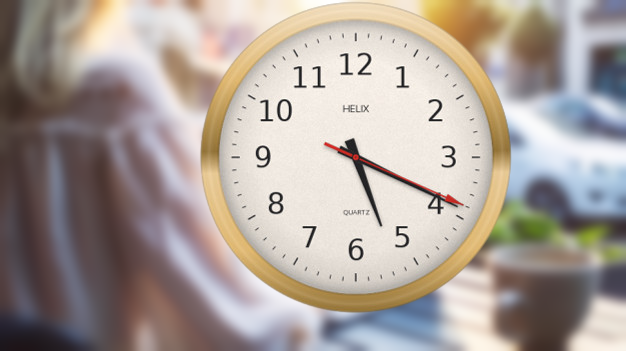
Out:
5 h 19 min 19 s
